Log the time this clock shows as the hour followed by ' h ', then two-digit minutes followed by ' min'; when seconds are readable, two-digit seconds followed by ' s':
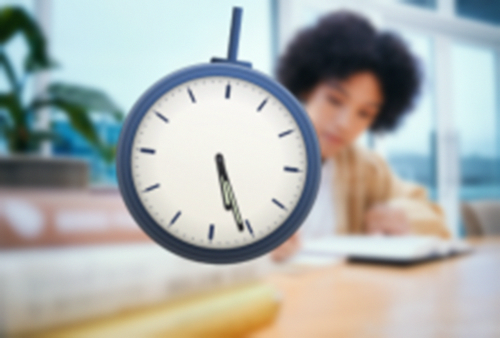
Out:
5 h 26 min
